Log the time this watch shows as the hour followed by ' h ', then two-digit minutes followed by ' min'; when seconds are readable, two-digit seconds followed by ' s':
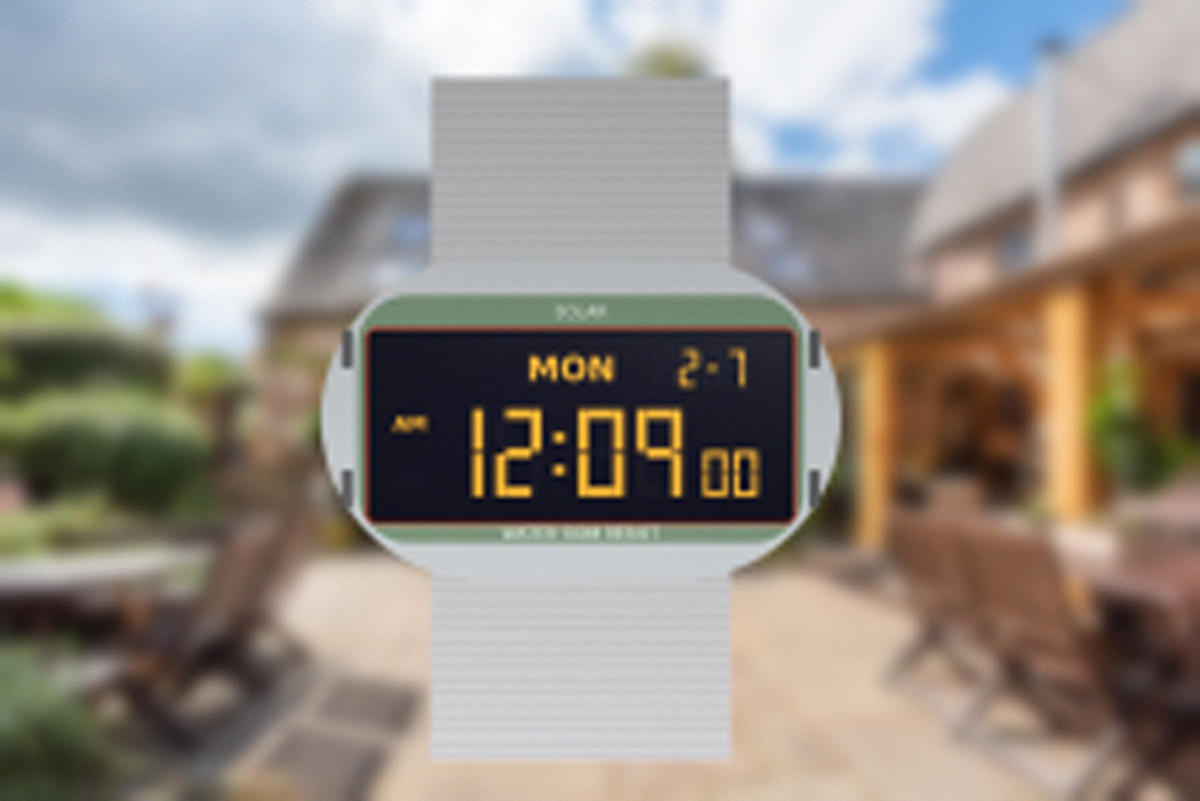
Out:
12 h 09 min 00 s
